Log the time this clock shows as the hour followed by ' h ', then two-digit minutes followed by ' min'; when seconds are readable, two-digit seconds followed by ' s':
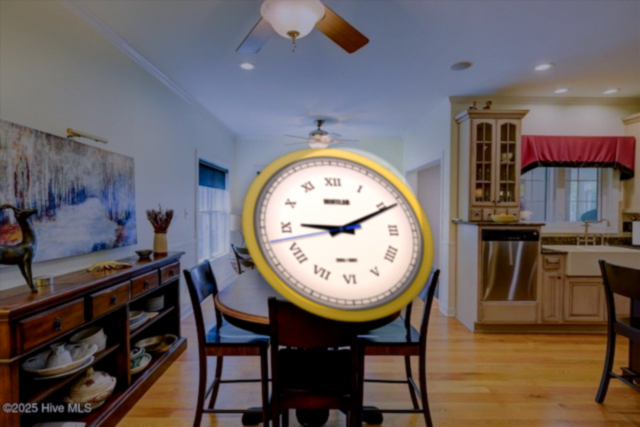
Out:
9 h 10 min 43 s
